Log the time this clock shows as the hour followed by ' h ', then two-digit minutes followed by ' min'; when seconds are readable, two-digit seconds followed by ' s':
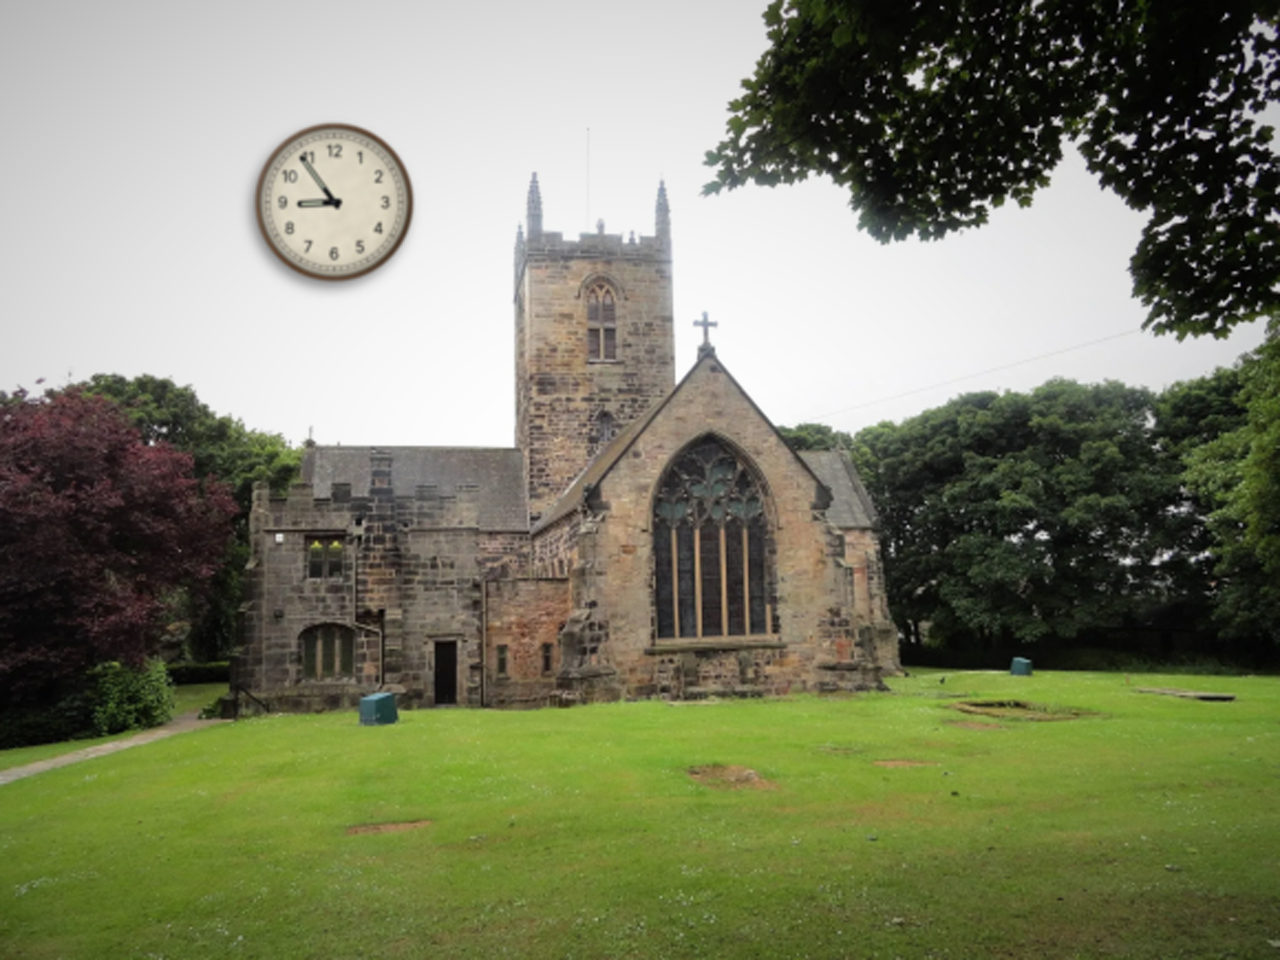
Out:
8 h 54 min
